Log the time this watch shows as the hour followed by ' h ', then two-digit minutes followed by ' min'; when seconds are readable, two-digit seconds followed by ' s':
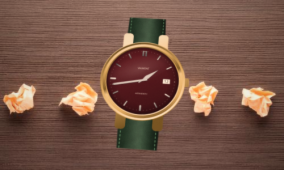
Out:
1 h 43 min
